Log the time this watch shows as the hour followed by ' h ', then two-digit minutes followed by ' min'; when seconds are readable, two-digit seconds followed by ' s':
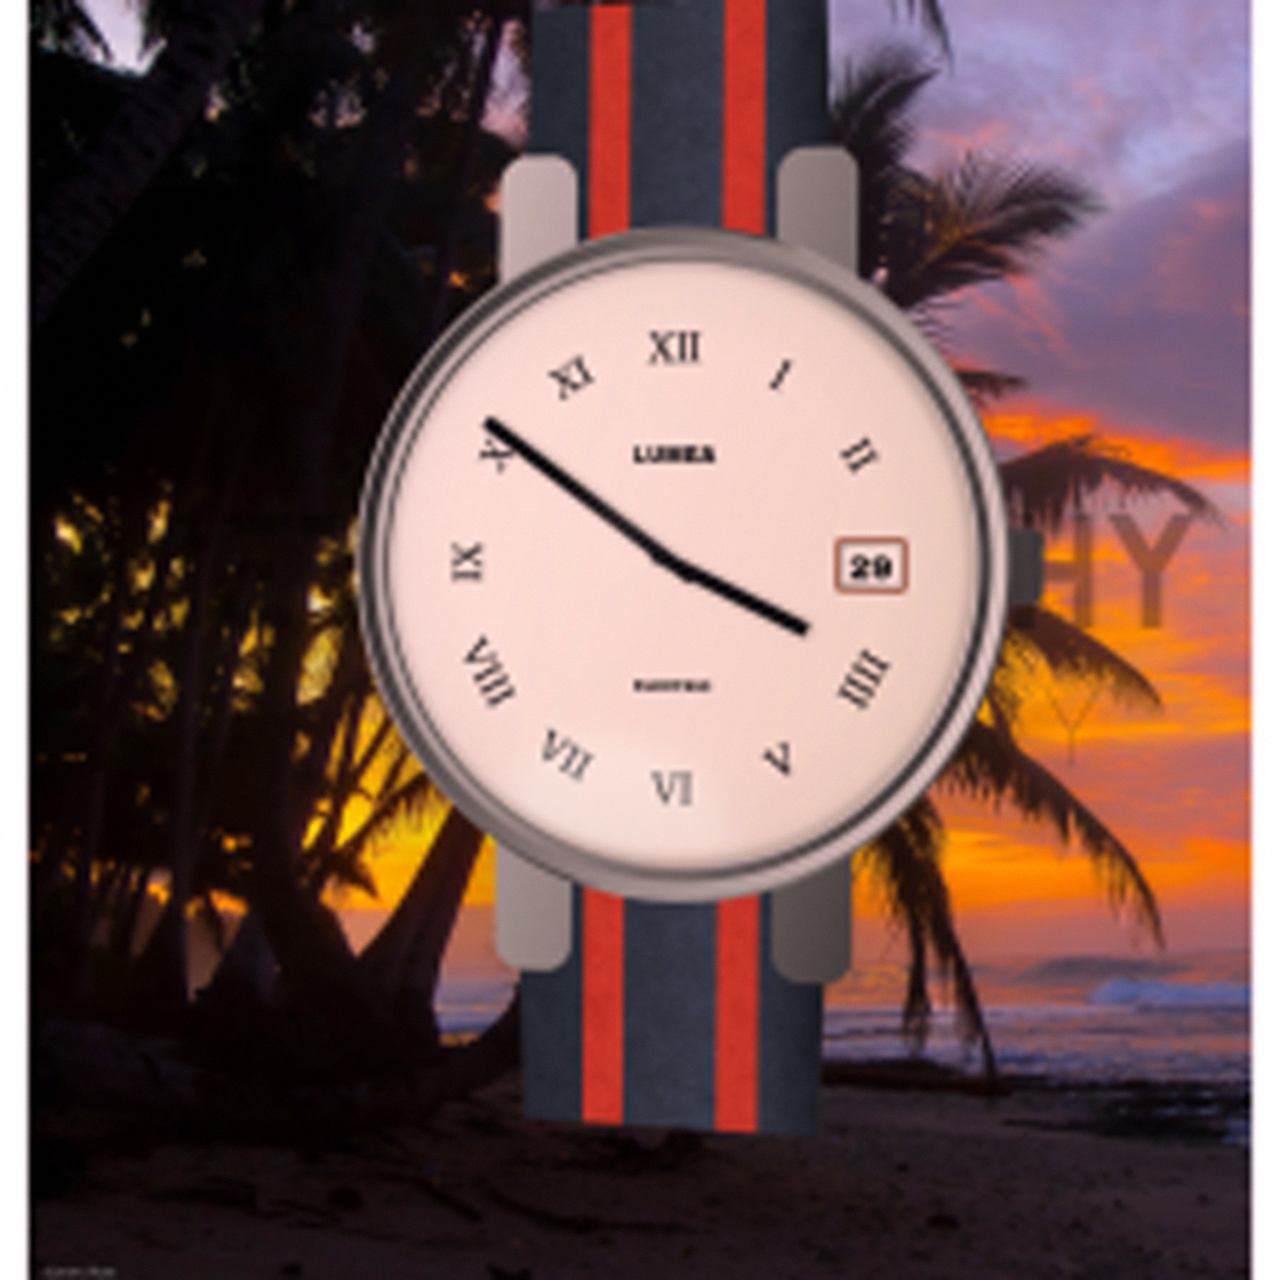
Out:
3 h 51 min
